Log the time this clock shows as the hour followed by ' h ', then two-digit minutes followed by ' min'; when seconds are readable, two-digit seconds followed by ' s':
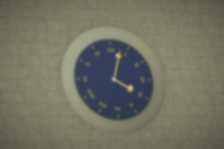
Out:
4 h 03 min
